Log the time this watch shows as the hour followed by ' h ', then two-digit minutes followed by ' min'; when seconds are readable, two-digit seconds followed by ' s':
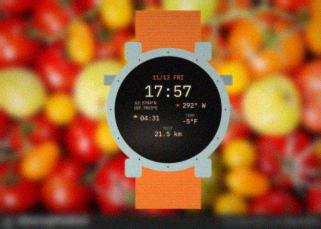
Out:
17 h 57 min
